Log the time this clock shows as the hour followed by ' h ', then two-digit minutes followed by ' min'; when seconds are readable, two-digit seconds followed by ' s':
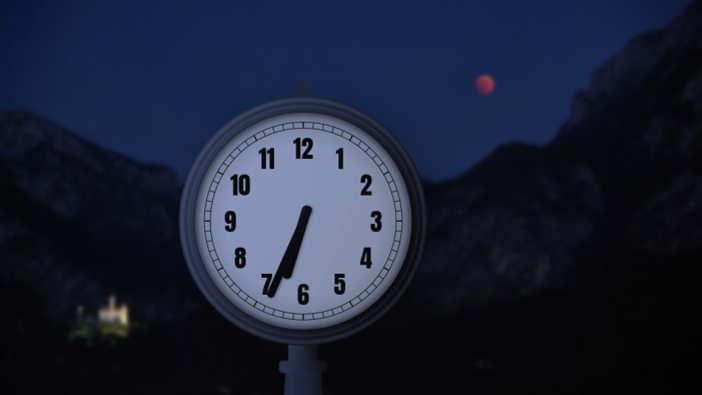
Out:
6 h 34 min
